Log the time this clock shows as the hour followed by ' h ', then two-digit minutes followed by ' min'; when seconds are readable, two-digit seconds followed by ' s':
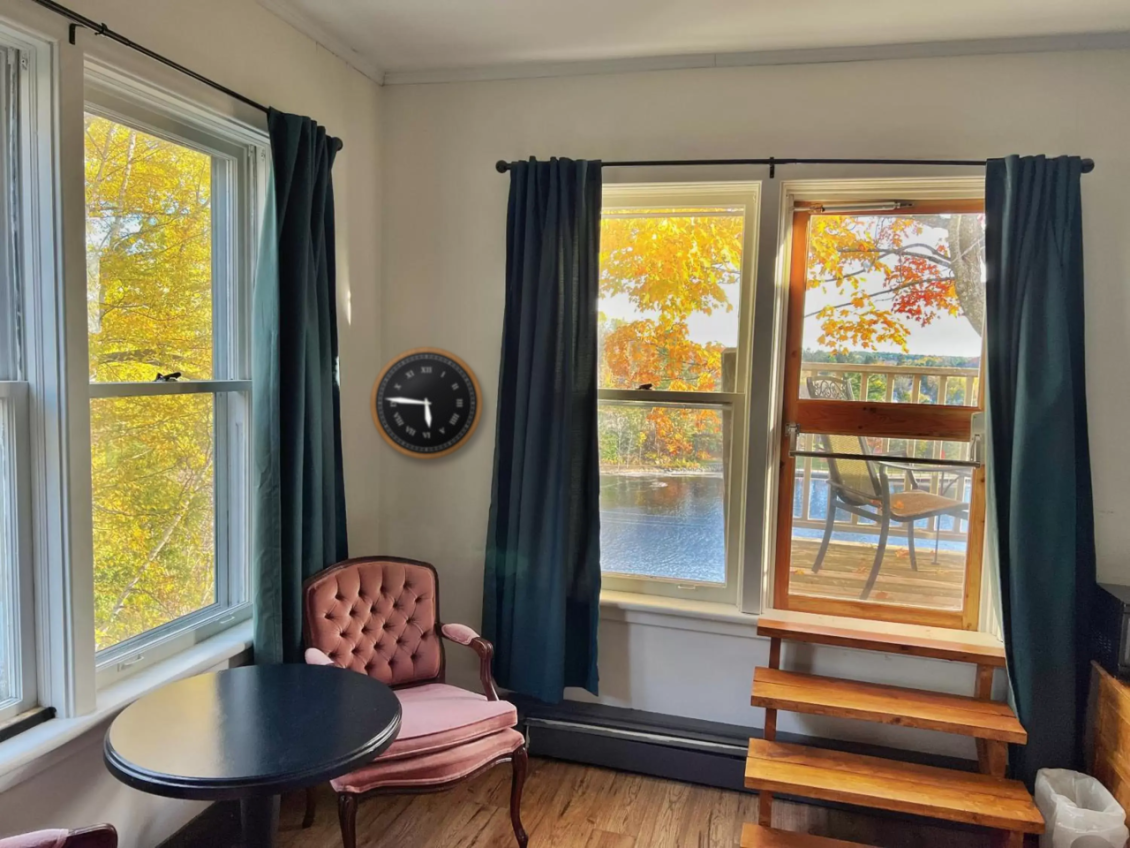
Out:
5 h 46 min
